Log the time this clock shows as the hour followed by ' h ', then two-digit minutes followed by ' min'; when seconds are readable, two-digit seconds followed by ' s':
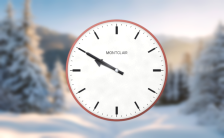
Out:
9 h 50 min
